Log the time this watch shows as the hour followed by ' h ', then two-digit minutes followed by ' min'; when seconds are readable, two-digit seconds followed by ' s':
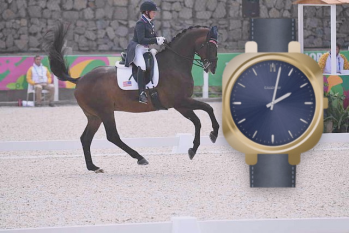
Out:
2 h 02 min
